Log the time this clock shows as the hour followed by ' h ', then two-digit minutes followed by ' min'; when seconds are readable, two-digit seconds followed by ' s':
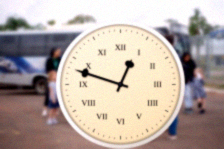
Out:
12 h 48 min
